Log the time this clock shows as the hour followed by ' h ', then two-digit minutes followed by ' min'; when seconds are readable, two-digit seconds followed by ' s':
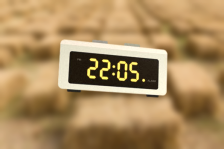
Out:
22 h 05 min
